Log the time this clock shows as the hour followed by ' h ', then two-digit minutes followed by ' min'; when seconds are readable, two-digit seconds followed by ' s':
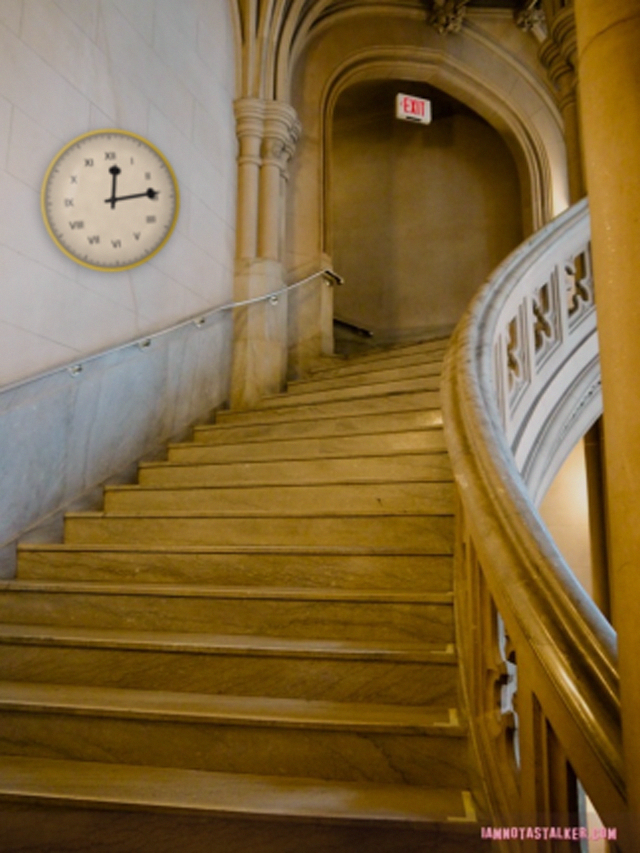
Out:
12 h 14 min
